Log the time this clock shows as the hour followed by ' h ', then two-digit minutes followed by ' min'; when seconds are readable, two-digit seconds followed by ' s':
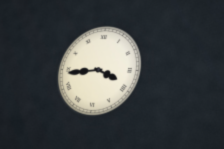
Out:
3 h 44 min
